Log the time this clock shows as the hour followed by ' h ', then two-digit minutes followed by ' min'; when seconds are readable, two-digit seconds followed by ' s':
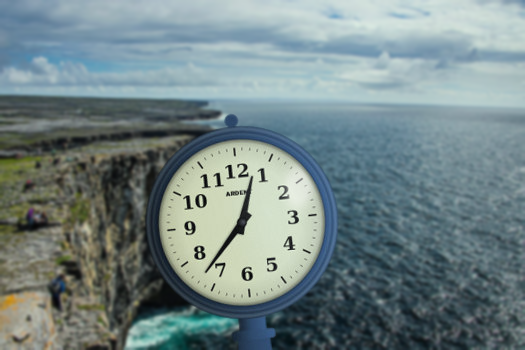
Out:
12 h 37 min
